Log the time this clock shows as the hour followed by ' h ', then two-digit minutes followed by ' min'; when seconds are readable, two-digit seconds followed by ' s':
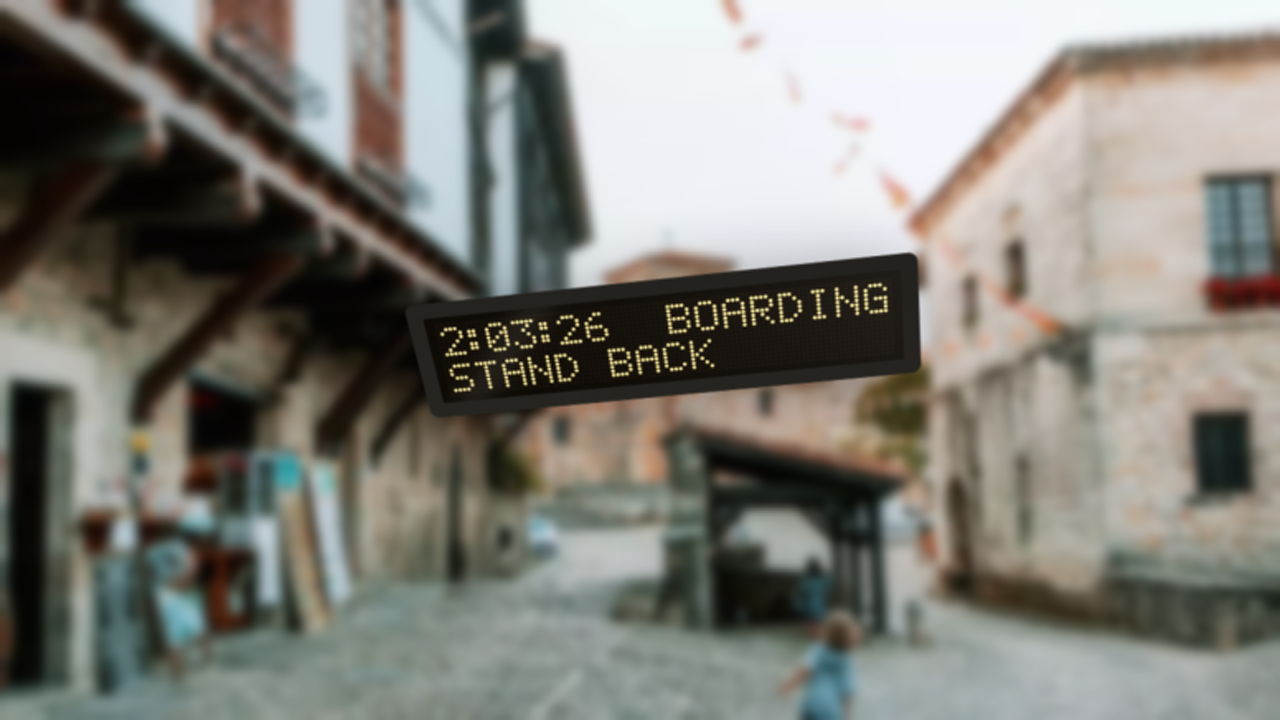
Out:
2 h 03 min 26 s
